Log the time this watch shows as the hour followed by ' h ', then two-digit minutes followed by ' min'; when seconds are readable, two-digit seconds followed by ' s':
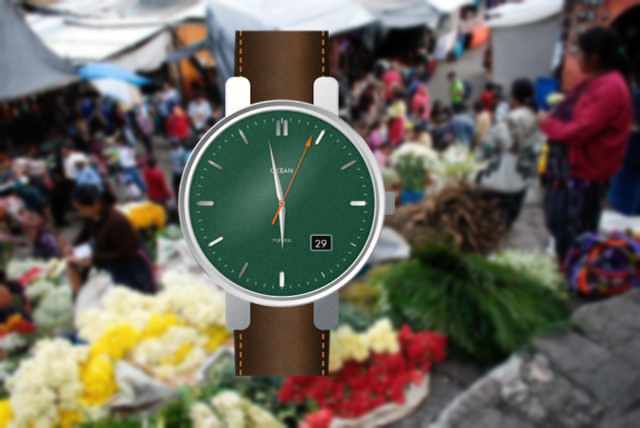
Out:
5 h 58 min 04 s
